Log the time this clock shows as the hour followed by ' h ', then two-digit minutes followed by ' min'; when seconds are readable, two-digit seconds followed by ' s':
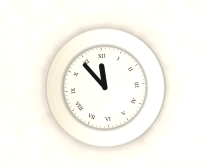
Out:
11 h 54 min
